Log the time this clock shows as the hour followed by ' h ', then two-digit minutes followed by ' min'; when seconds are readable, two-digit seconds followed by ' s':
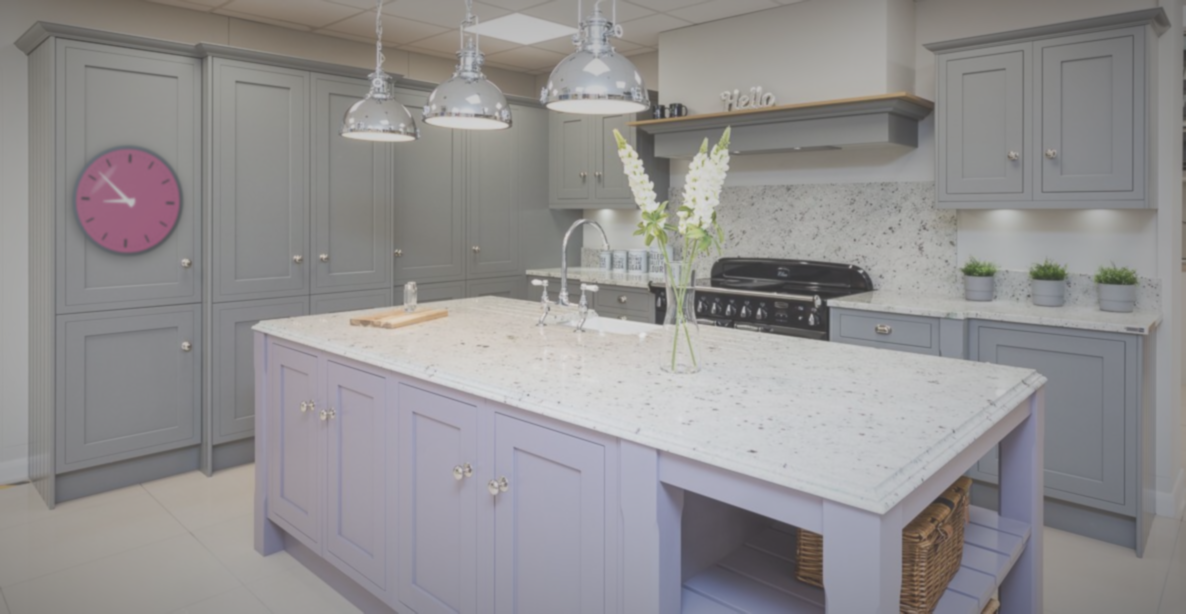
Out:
8 h 52 min
